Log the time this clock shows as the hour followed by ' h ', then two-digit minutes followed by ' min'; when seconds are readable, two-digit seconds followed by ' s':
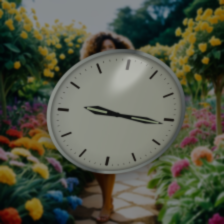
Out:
9 h 16 min
